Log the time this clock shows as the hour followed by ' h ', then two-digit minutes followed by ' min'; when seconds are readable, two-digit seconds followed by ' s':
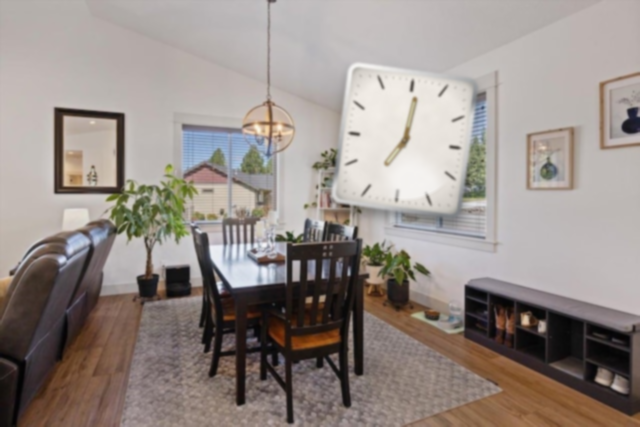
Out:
7 h 01 min
